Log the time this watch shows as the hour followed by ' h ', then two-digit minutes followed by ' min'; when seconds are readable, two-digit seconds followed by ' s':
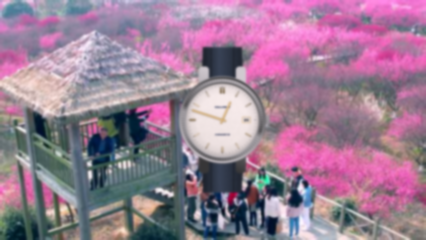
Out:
12 h 48 min
